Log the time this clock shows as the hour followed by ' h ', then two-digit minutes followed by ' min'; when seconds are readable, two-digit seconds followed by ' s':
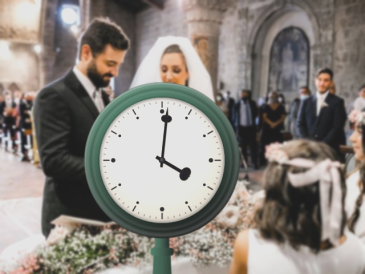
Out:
4 h 01 min
